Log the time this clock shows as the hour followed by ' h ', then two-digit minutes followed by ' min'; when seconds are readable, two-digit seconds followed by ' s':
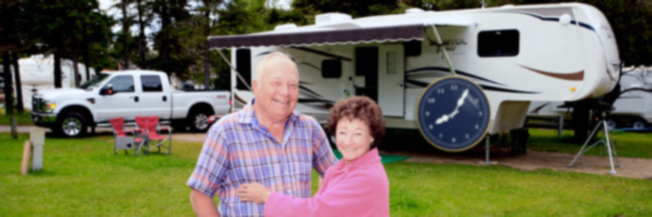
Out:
8 h 05 min
